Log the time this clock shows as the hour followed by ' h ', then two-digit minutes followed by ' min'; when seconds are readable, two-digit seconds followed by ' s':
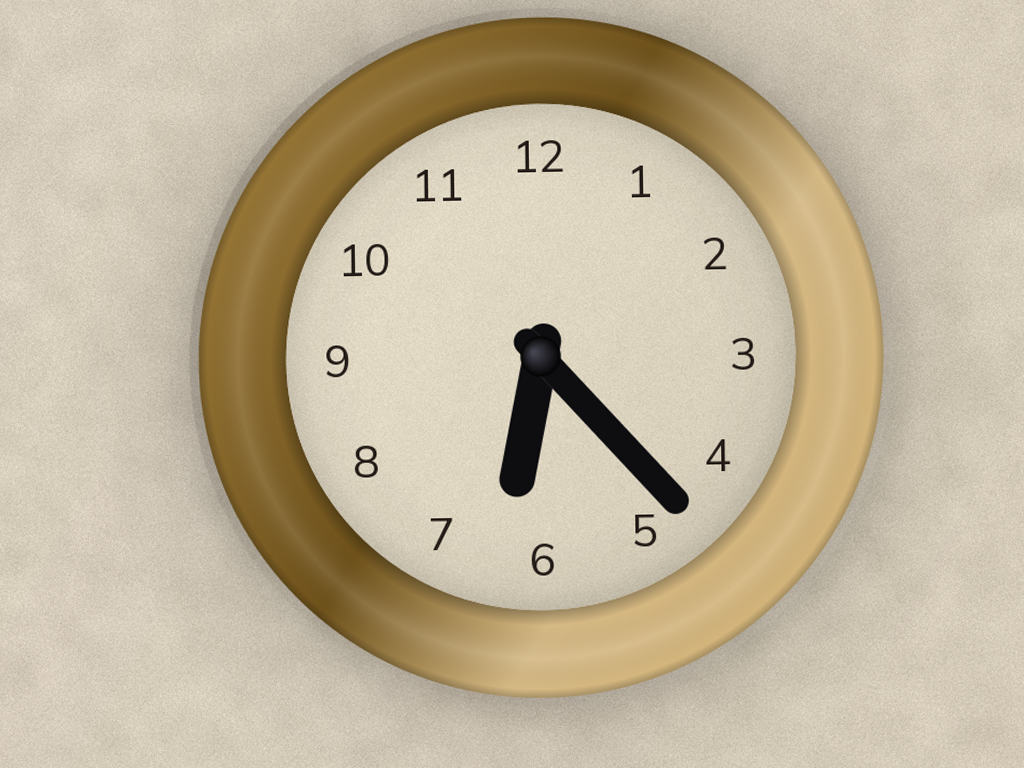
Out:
6 h 23 min
